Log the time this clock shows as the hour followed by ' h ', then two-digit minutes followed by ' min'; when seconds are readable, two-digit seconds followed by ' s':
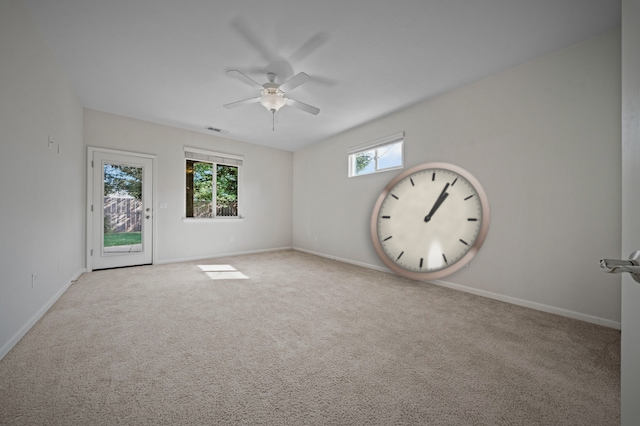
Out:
1 h 04 min
